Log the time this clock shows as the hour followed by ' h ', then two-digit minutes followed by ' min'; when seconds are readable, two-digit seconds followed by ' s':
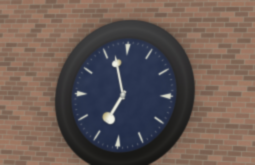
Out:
6 h 57 min
